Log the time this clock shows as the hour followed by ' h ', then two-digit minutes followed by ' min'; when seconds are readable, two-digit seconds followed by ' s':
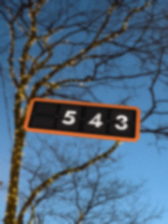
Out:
5 h 43 min
